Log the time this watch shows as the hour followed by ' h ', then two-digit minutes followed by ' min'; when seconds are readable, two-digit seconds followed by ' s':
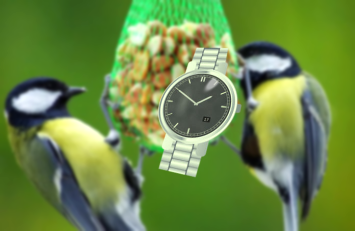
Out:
1 h 50 min
